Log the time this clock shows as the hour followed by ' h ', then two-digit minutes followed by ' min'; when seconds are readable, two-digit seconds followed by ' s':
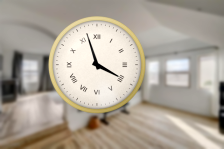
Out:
3 h 57 min
